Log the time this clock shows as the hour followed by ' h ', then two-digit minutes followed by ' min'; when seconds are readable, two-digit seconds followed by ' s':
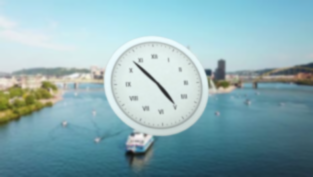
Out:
4 h 53 min
